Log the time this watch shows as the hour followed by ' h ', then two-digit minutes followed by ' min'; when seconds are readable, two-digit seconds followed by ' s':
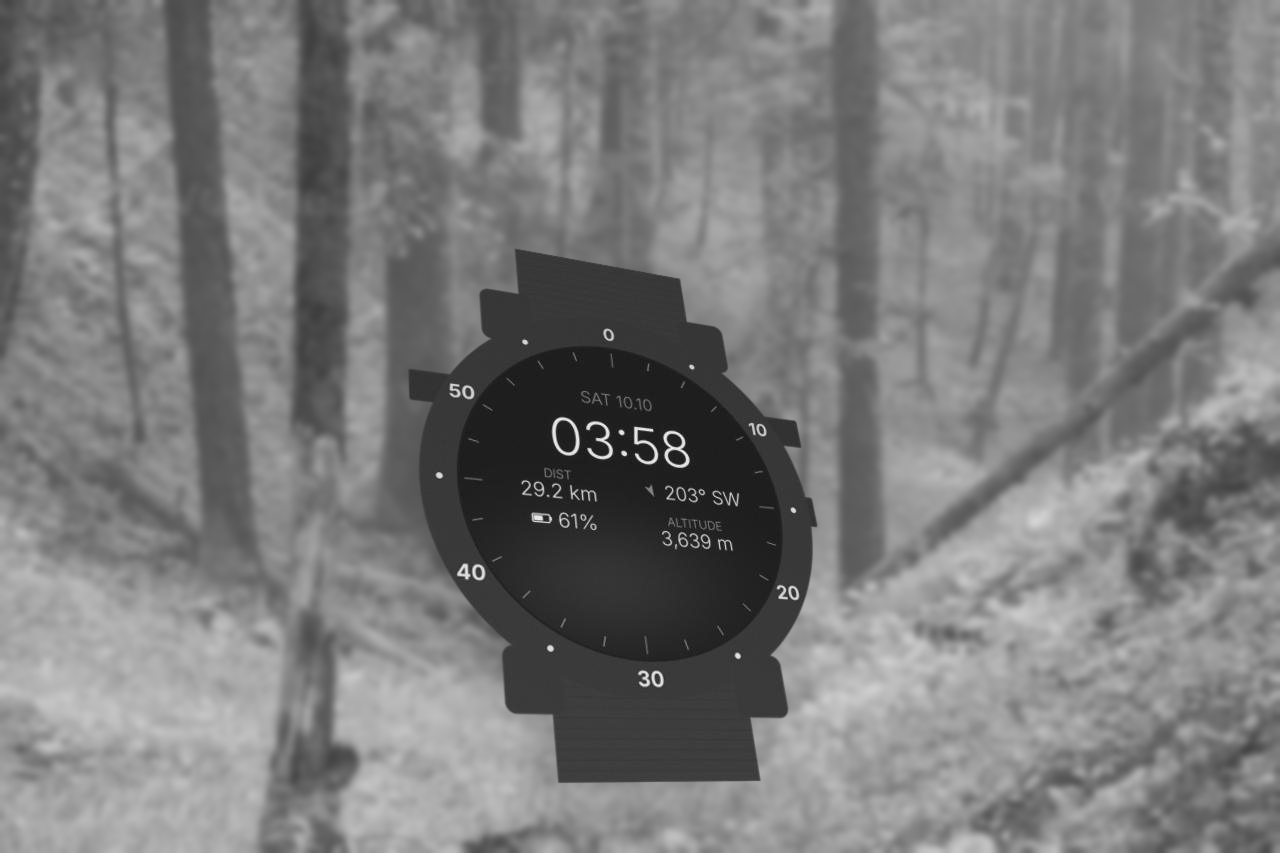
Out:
3 h 58 min
